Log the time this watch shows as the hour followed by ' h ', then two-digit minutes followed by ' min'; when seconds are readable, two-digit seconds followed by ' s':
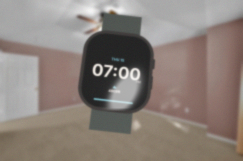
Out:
7 h 00 min
